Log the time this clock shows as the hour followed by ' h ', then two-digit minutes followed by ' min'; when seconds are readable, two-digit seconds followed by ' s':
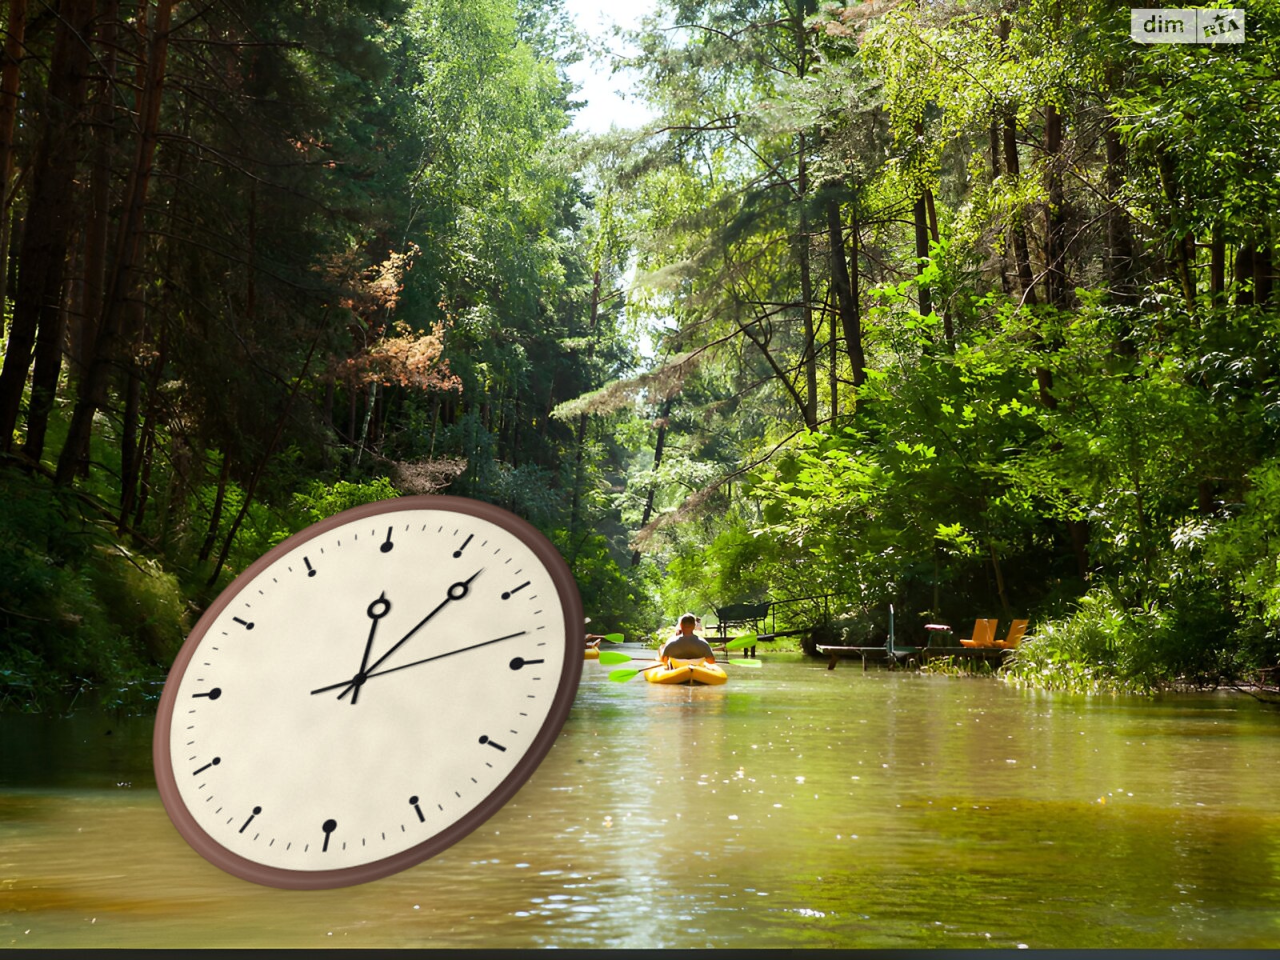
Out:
12 h 07 min 13 s
